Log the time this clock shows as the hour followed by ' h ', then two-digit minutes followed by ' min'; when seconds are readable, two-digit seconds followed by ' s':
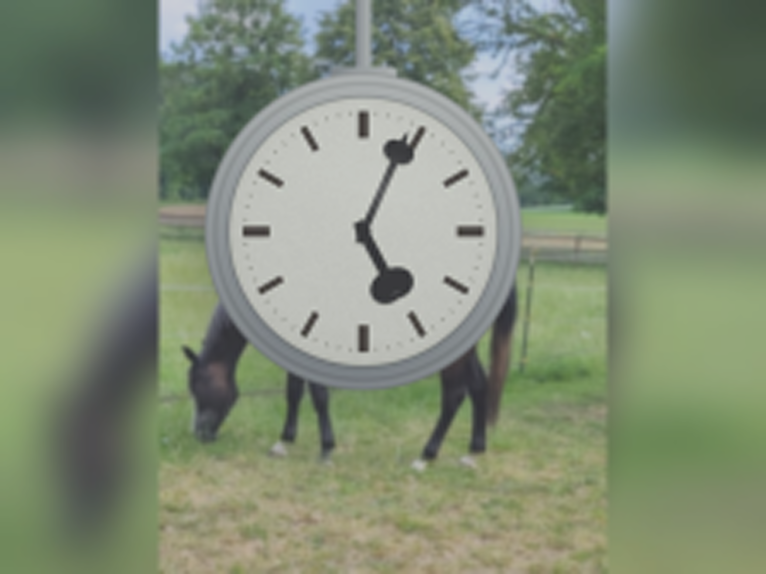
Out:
5 h 04 min
